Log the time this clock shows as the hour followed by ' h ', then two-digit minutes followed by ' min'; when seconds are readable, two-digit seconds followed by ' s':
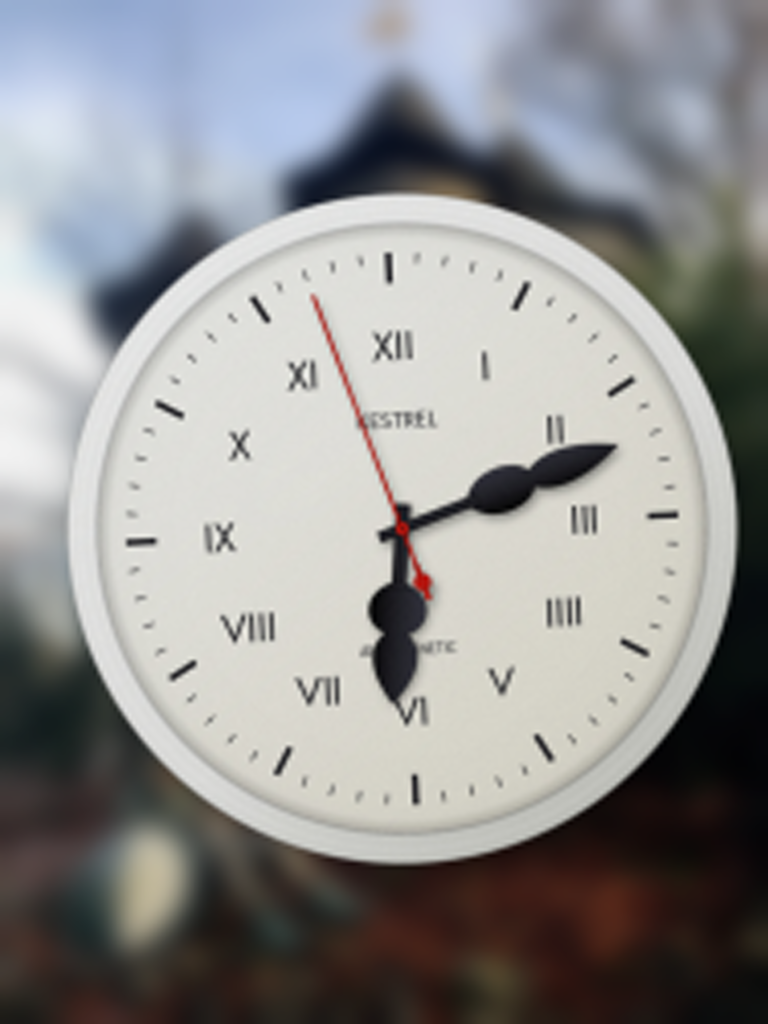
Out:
6 h 11 min 57 s
